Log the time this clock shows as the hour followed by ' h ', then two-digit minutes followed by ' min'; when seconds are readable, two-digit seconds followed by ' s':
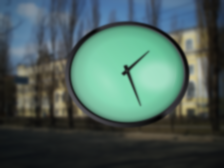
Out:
1 h 27 min
